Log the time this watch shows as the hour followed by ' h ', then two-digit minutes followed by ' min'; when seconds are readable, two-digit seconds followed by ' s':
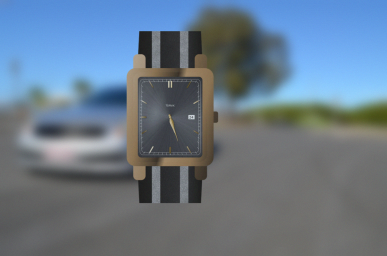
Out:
5 h 27 min
